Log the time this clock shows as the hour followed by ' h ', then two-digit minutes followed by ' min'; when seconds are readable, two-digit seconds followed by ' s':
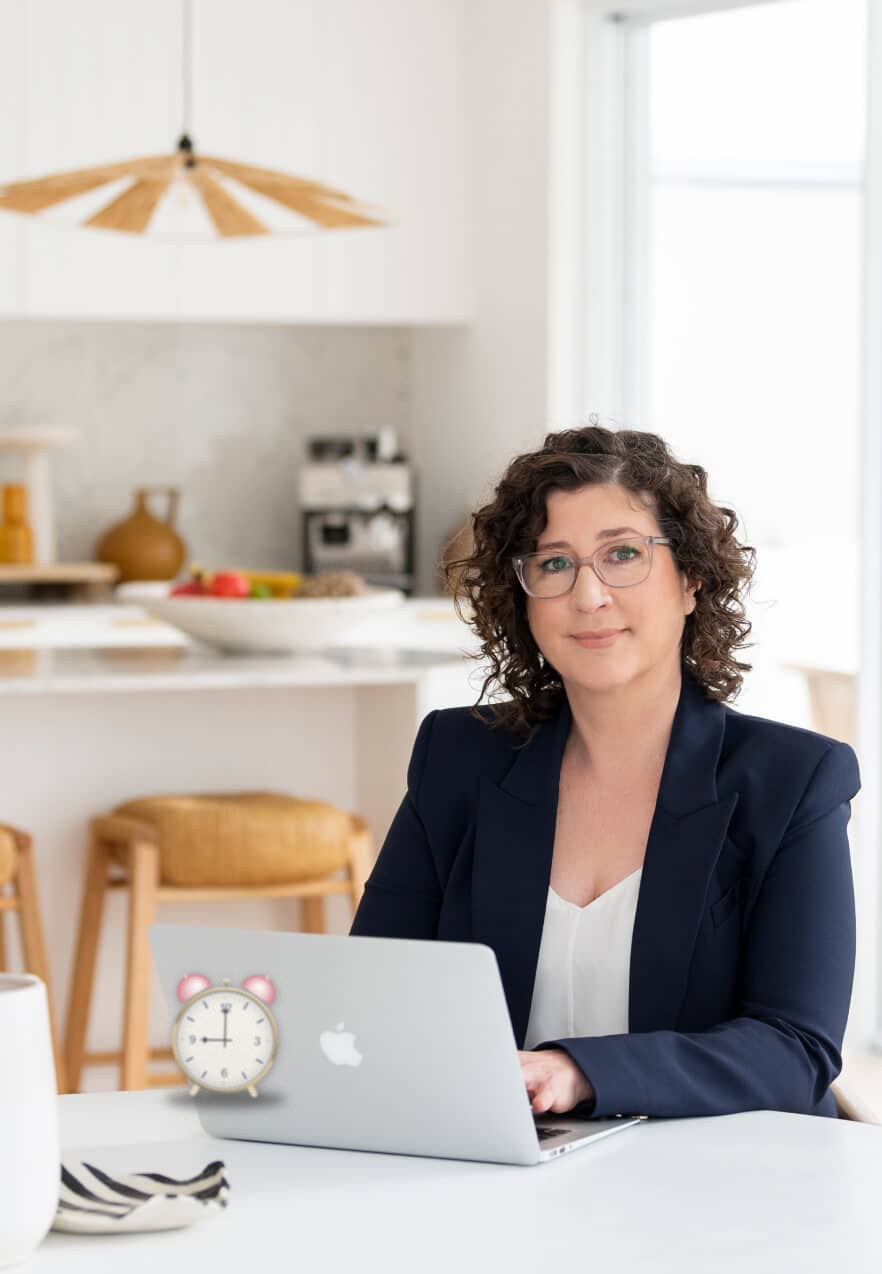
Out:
9 h 00 min
